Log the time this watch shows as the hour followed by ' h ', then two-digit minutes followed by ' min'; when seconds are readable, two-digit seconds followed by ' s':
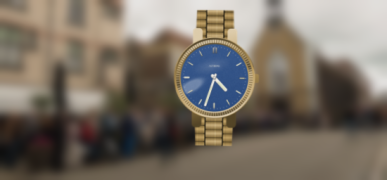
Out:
4 h 33 min
